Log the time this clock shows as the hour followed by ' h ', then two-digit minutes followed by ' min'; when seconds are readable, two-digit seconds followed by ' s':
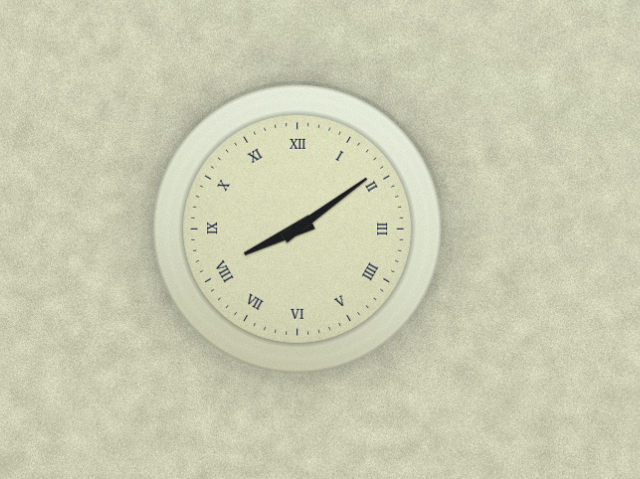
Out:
8 h 09 min
